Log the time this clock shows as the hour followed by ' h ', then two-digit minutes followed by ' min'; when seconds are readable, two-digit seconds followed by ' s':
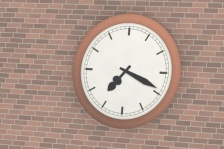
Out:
7 h 19 min
